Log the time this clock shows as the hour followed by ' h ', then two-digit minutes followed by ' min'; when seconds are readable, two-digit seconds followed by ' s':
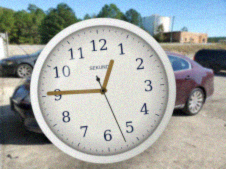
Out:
12 h 45 min 27 s
